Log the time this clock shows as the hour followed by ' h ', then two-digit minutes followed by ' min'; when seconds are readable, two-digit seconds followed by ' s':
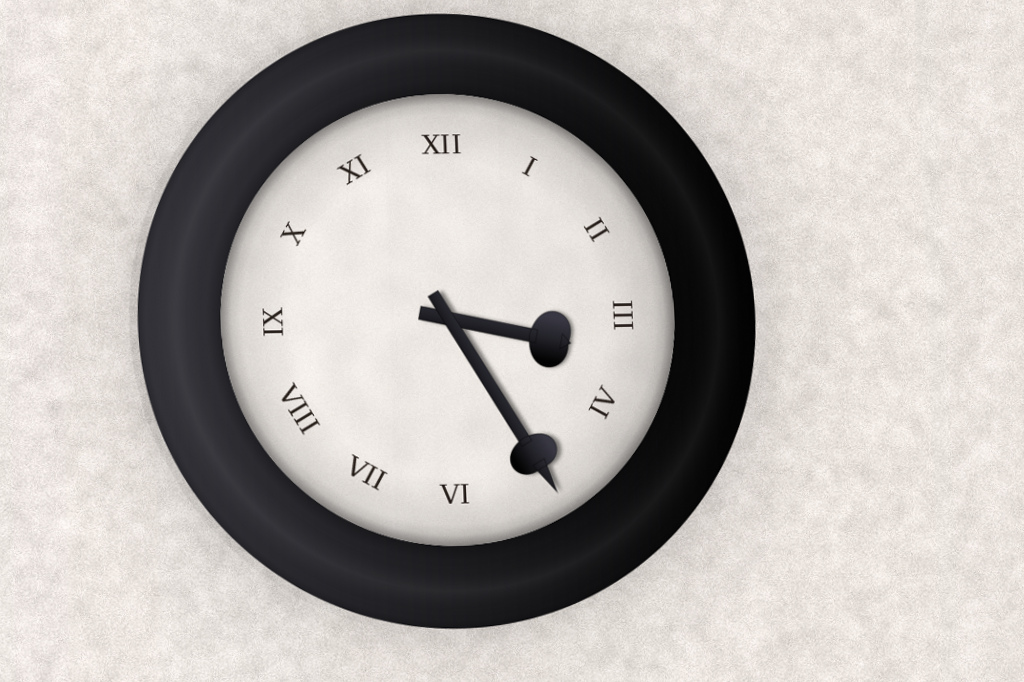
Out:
3 h 25 min
